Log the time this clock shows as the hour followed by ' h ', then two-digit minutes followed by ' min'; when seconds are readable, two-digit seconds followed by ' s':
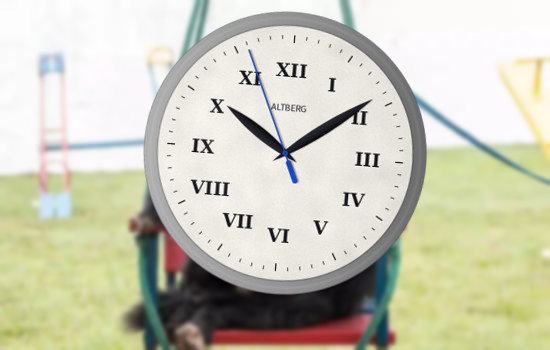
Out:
10 h 08 min 56 s
